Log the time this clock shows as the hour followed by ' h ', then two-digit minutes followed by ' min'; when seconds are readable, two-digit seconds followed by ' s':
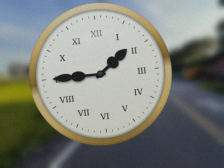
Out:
1 h 45 min
